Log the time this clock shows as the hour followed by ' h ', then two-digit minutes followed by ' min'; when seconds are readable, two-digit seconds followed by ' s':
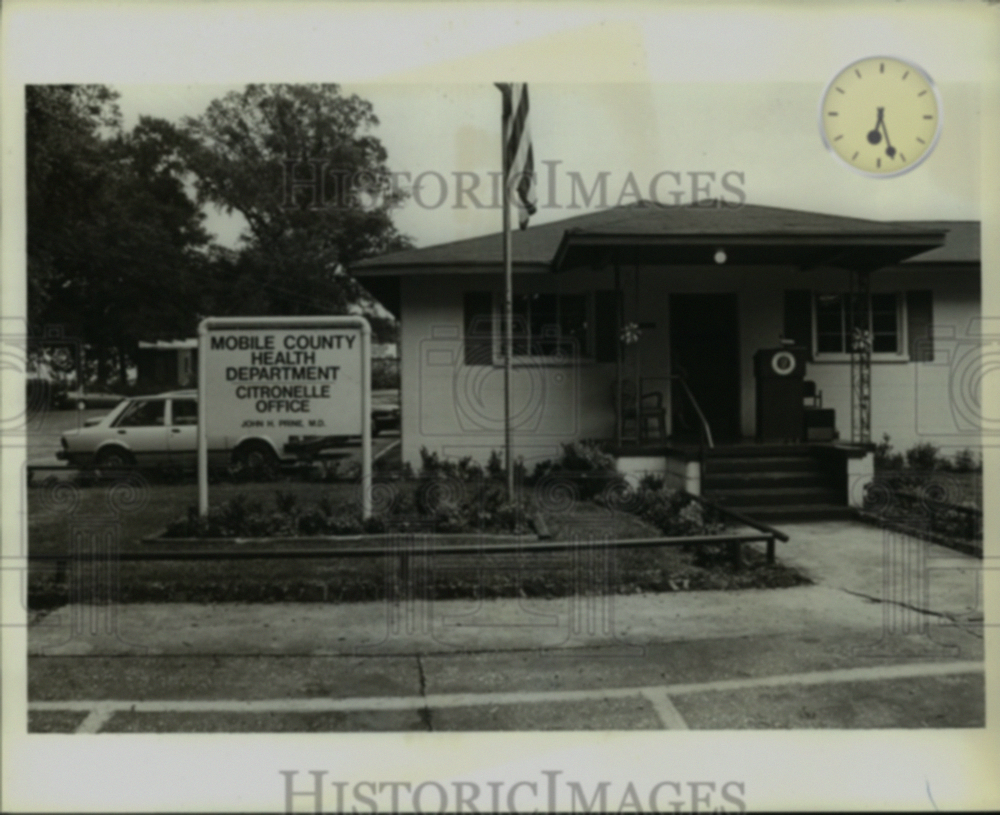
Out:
6 h 27 min
